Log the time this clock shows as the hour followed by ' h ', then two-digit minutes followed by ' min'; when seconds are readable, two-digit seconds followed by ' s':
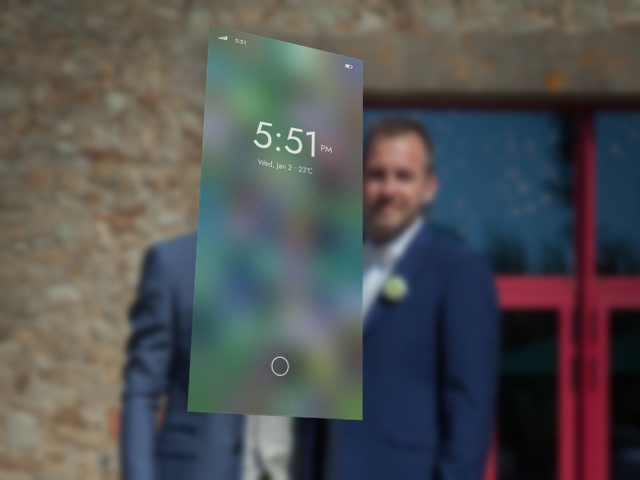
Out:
5 h 51 min
